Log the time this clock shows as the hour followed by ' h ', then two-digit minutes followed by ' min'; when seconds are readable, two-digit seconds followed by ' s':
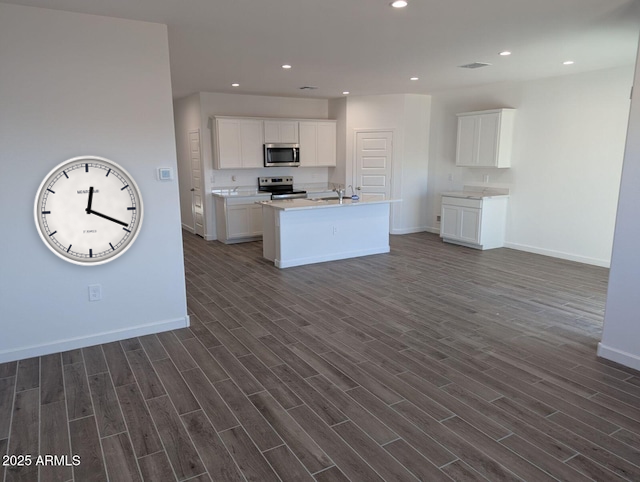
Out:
12 h 19 min
